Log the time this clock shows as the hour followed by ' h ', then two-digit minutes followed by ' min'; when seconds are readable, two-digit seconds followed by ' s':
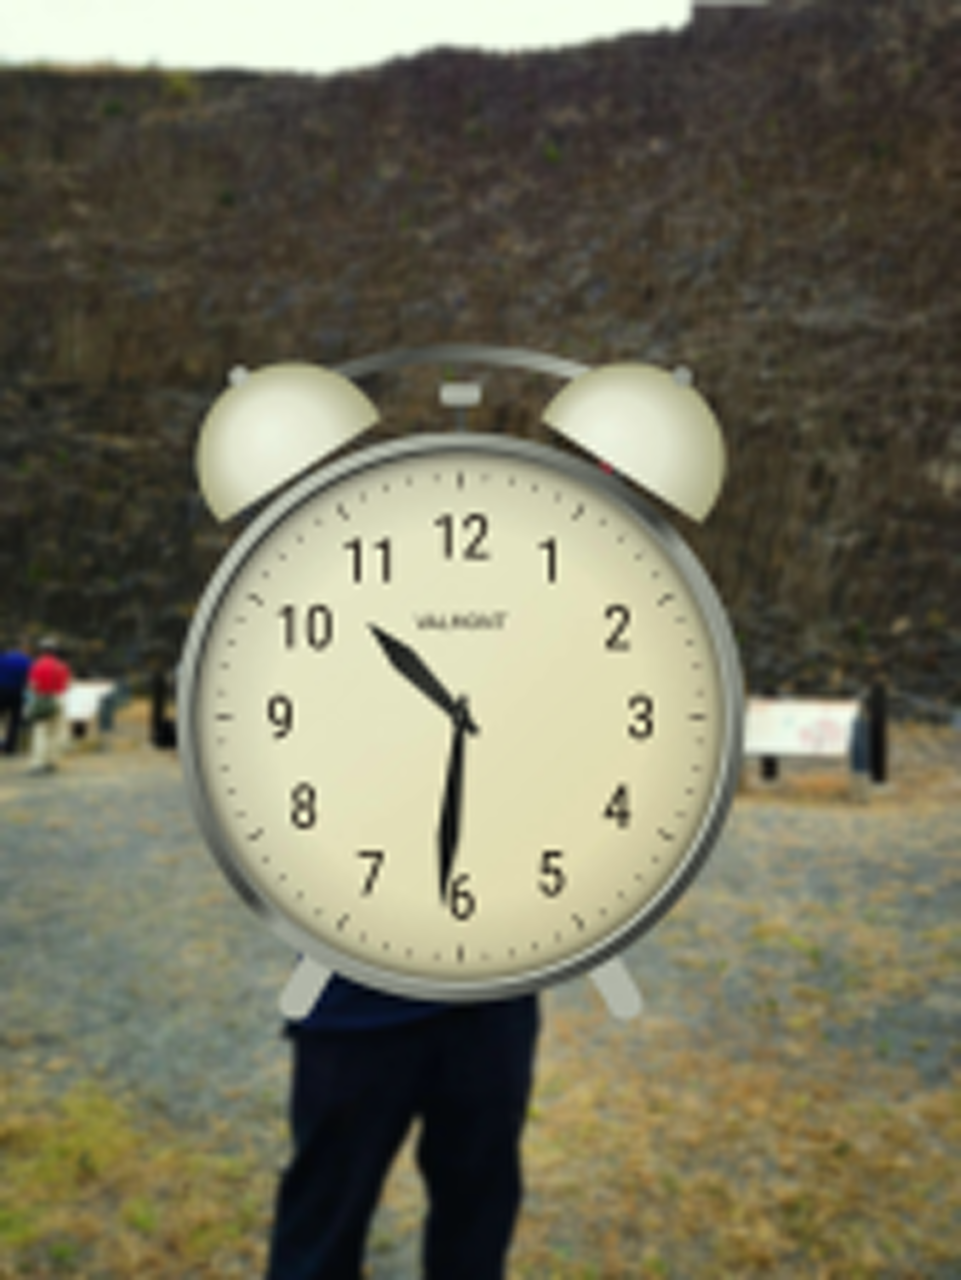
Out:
10 h 31 min
